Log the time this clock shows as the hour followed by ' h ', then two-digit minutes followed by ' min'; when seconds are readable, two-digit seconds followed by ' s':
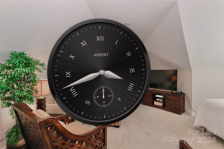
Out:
3 h 42 min
